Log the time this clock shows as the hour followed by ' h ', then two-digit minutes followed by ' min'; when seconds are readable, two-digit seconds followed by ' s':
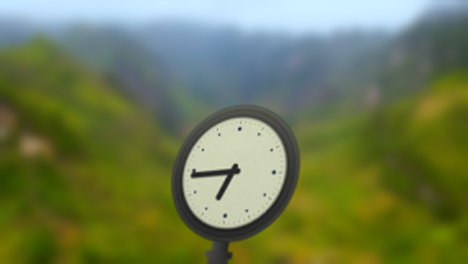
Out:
6 h 44 min
